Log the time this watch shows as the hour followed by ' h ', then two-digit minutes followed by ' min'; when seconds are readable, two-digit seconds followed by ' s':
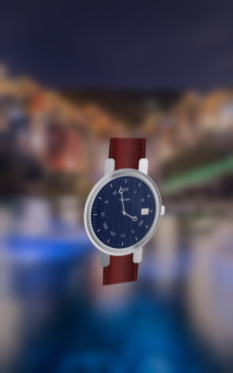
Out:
3 h 58 min
